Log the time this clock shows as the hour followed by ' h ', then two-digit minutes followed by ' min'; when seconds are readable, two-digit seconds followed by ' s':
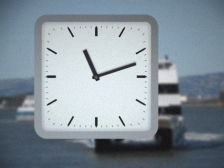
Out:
11 h 12 min
